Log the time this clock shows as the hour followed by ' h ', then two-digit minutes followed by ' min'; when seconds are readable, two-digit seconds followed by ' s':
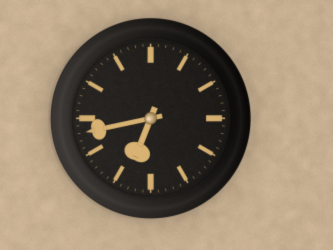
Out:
6 h 43 min
